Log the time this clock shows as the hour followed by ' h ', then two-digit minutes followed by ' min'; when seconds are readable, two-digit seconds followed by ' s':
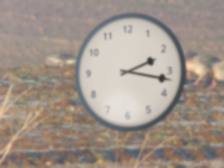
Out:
2 h 17 min
